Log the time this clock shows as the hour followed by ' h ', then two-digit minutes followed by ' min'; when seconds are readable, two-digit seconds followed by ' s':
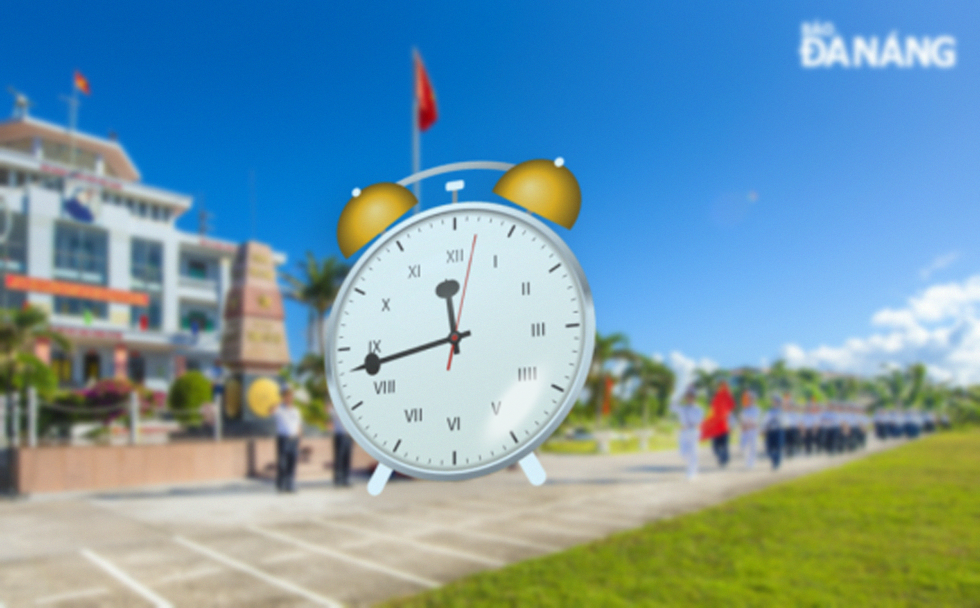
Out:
11 h 43 min 02 s
